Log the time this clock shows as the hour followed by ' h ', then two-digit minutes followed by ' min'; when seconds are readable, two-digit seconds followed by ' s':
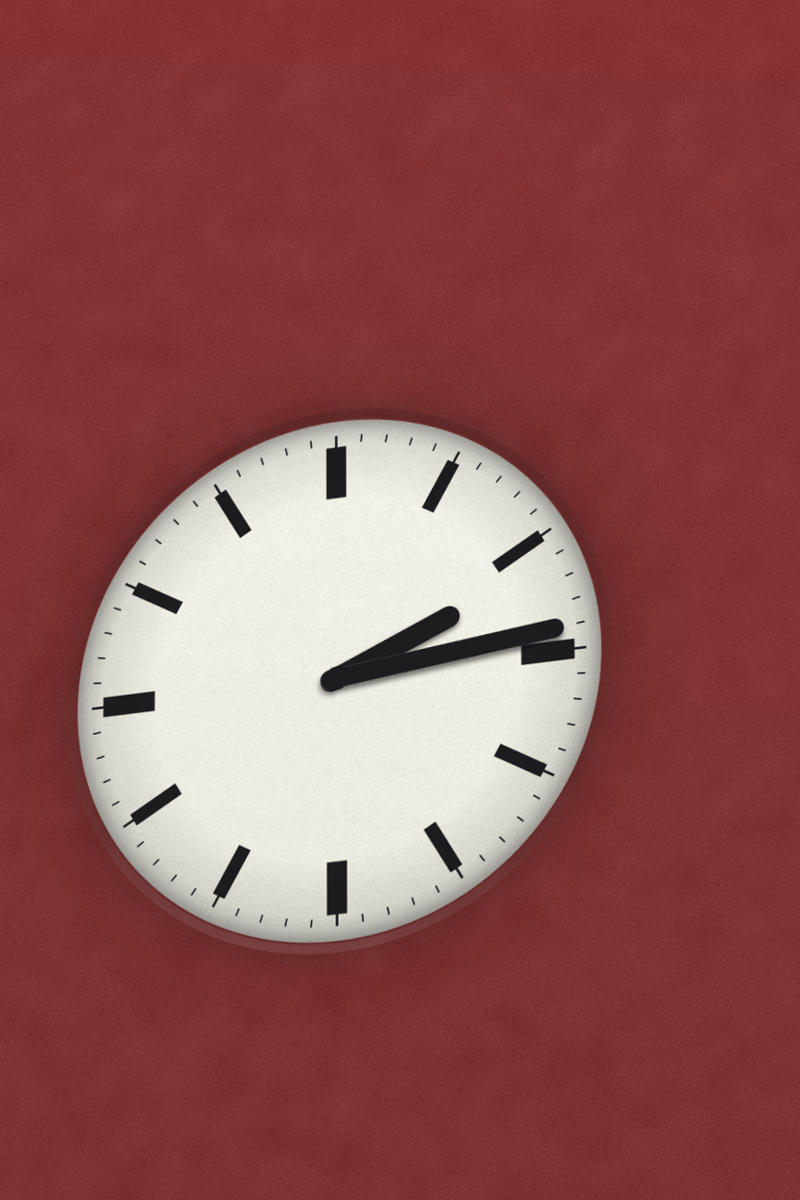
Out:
2 h 14 min
